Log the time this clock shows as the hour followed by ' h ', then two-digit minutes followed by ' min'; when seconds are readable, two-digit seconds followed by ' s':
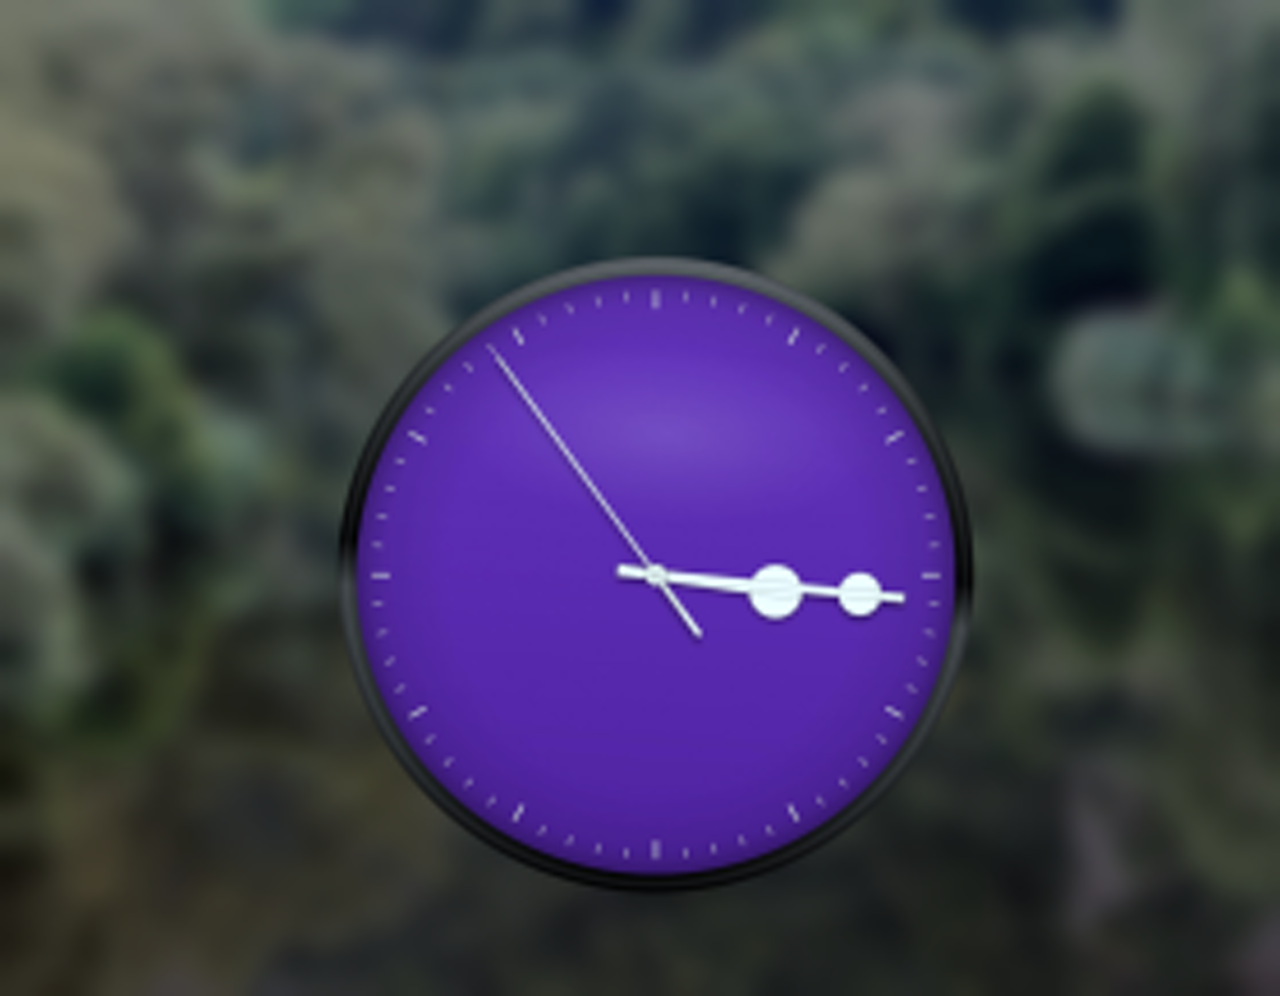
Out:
3 h 15 min 54 s
